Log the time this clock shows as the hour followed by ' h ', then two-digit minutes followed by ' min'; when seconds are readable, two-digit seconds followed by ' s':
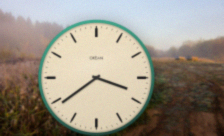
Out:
3 h 39 min
